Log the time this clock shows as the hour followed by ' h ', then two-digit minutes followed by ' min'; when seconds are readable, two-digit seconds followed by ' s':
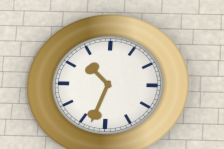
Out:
10 h 33 min
